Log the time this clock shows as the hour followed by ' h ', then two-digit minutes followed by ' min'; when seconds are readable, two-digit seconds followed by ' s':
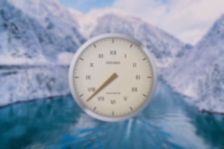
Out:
7 h 38 min
